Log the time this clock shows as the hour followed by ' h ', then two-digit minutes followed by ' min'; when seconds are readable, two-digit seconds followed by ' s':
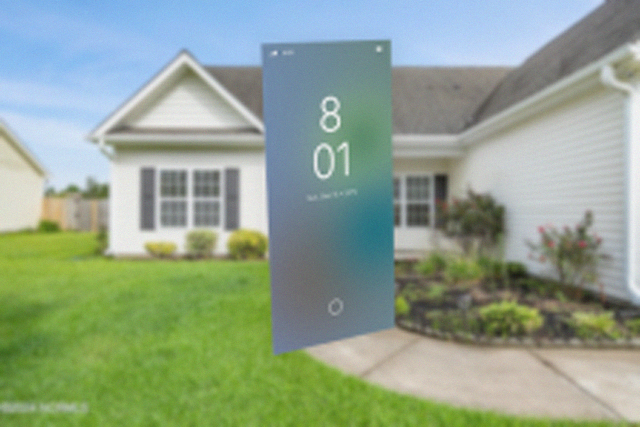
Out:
8 h 01 min
